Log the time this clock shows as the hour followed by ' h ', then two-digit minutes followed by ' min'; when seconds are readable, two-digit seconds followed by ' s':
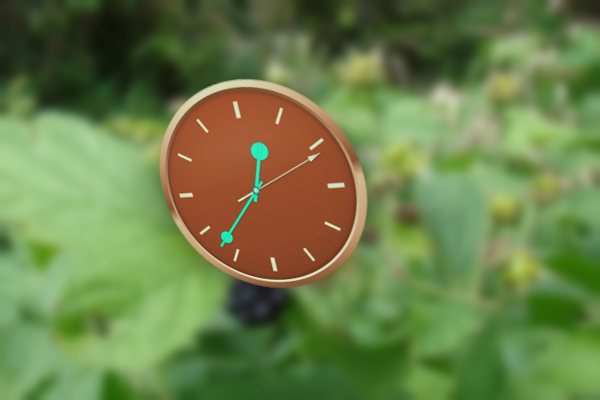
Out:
12 h 37 min 11 s
